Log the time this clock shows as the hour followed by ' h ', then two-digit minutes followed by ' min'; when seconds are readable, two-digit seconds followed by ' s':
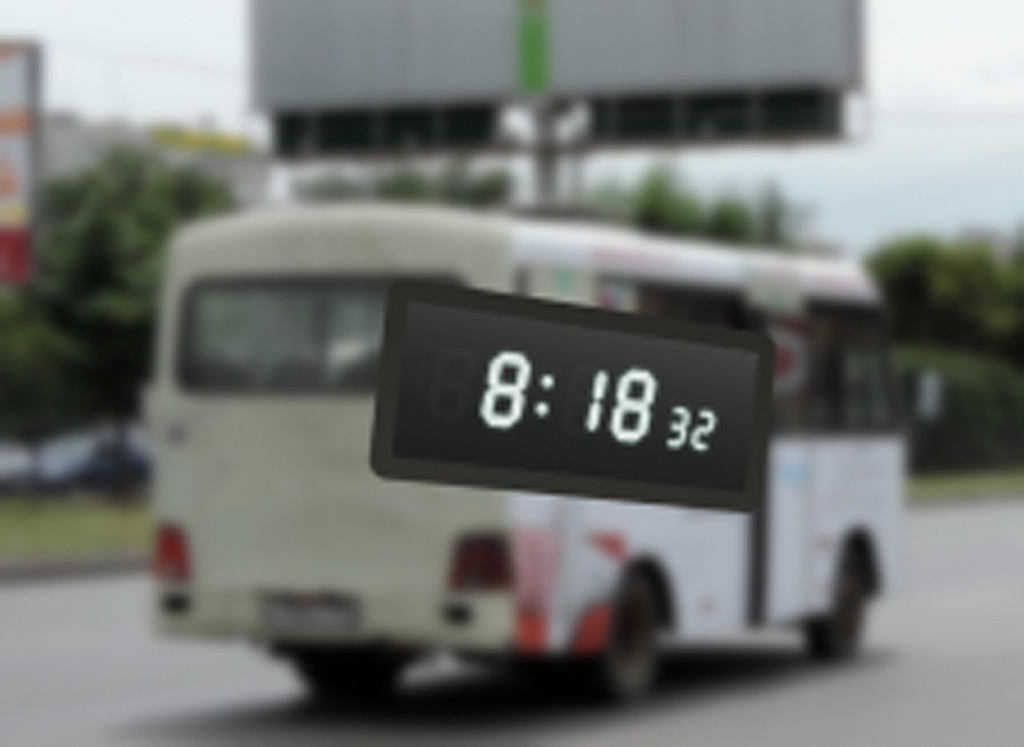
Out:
8 h 18 min 32 s
